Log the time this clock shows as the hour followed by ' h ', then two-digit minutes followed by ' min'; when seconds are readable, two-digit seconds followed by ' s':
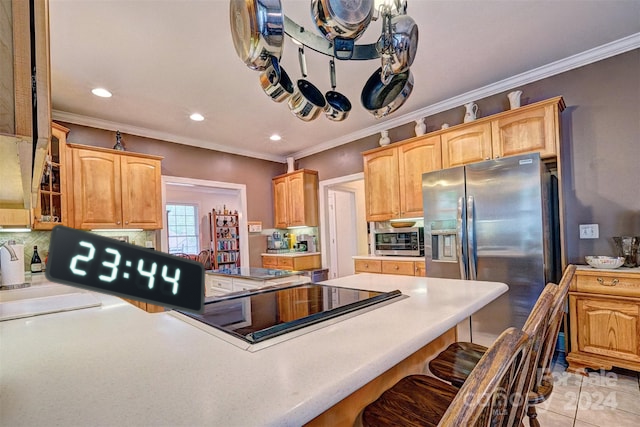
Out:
23 h 44 min
